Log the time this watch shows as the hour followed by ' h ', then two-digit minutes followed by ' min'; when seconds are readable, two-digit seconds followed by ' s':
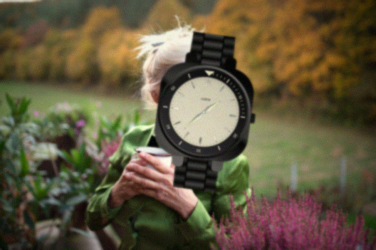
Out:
1 h 37 min
